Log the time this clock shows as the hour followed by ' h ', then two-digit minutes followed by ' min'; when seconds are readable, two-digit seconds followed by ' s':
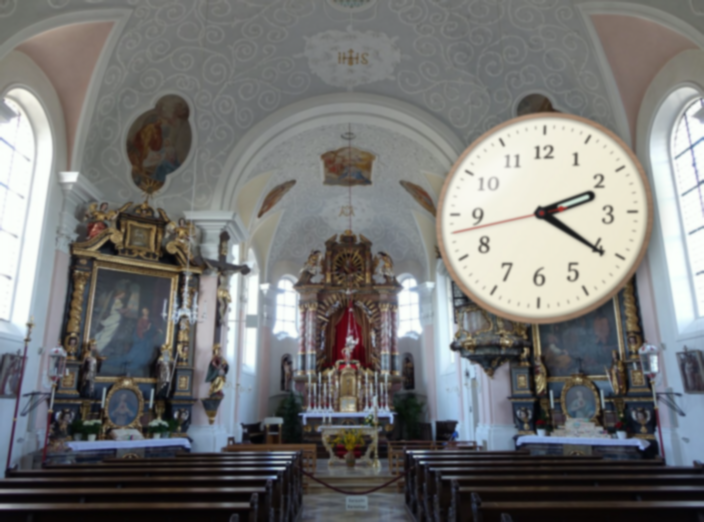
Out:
2 h 20 min 43 s
